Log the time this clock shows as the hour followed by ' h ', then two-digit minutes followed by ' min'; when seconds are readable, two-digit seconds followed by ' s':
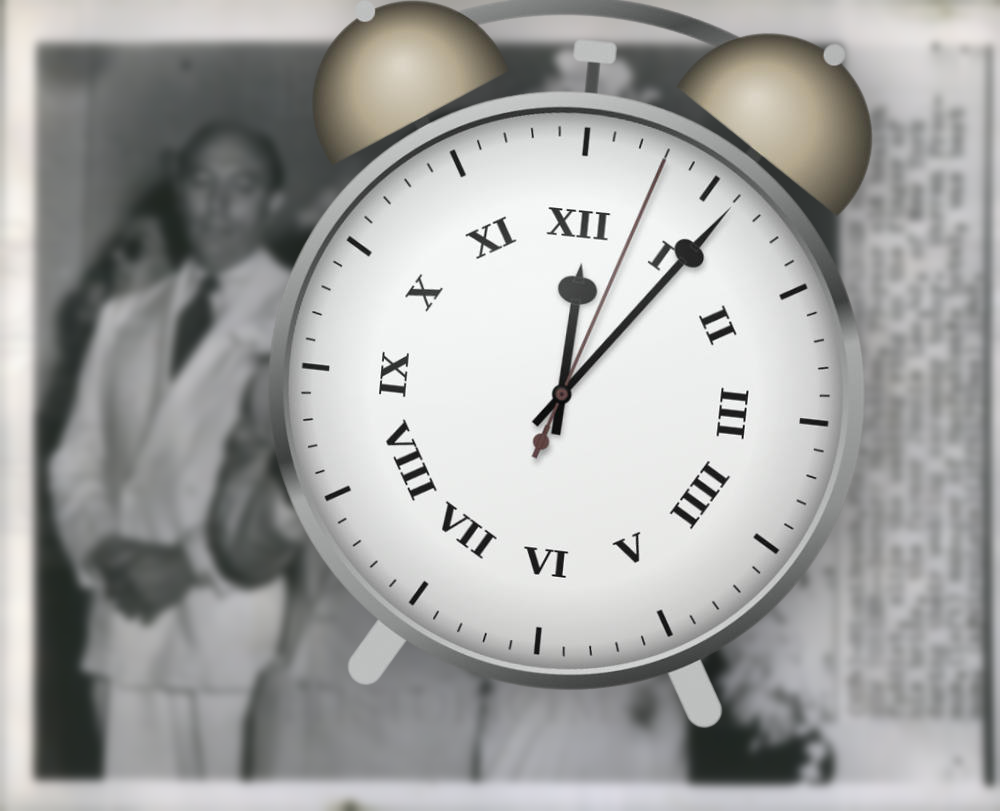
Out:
12 h 06 min 03 s
